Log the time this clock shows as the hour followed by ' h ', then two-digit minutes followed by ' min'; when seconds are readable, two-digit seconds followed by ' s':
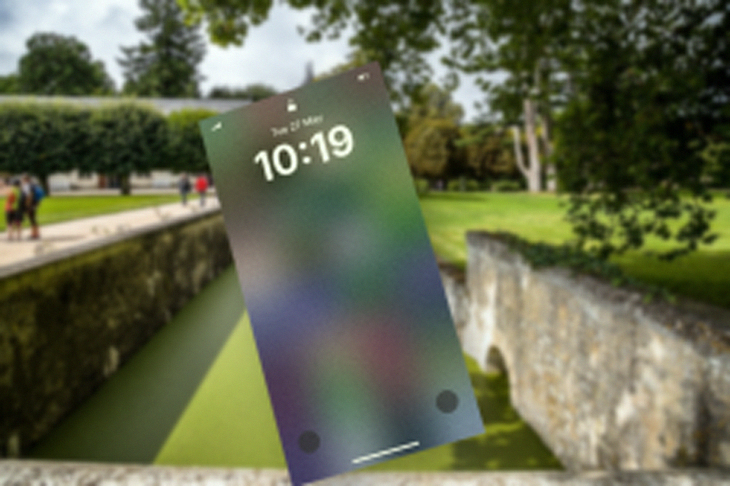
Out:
10 h 19 min
